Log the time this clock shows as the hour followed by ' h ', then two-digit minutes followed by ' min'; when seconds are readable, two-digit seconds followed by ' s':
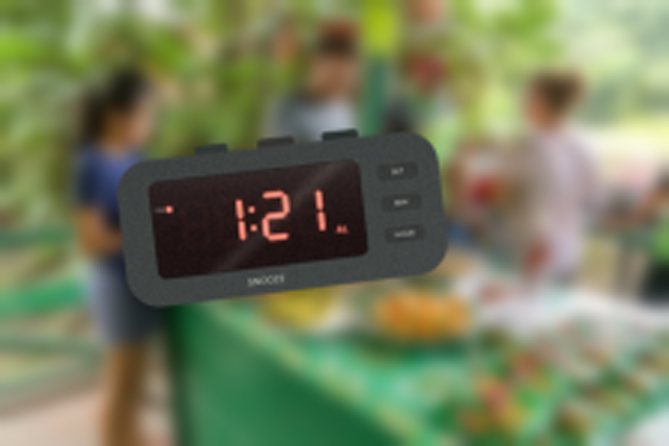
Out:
1 h 21 min
